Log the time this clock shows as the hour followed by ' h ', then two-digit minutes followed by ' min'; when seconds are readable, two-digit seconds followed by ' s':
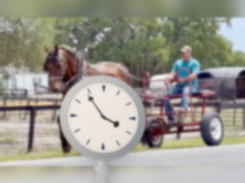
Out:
3 h 54 min
